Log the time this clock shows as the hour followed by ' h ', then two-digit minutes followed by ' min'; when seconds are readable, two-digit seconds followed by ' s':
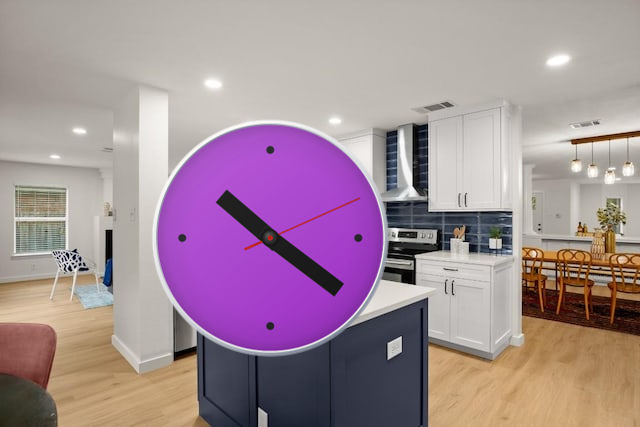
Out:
10 h 21 min 11 s
